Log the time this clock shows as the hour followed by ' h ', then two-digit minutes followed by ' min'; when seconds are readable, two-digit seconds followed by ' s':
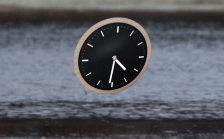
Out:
4 h 31 min
